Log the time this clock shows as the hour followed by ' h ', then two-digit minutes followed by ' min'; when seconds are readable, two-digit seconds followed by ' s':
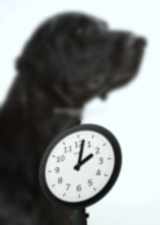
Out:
2 h 02 min
